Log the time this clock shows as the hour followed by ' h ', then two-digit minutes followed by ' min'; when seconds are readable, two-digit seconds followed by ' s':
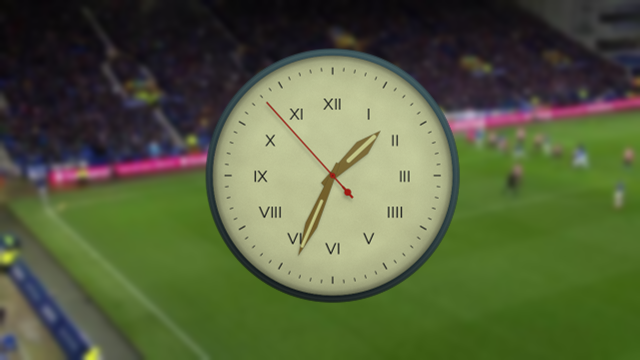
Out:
1 h 33 min 53 s
